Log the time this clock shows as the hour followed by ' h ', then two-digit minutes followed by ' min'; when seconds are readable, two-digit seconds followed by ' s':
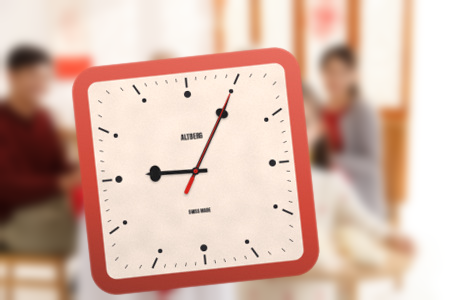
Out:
9 h 05 min 05 s
